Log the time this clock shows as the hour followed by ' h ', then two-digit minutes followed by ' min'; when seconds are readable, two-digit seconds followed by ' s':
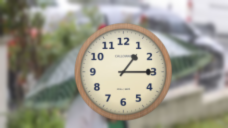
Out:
1 h 15 min
